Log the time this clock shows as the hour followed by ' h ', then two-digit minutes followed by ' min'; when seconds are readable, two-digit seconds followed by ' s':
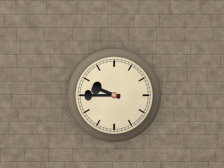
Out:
9 h 45 min
